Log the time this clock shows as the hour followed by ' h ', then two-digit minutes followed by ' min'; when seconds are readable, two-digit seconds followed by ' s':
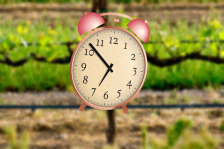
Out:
6 h 52 min
